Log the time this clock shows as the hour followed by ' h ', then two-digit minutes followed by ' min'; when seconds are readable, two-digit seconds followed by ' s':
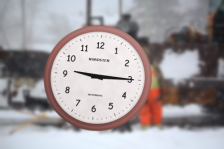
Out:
9 h 15 min
